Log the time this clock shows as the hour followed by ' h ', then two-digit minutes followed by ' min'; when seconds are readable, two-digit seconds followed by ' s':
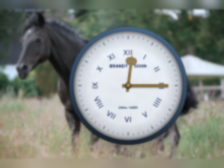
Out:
12 h 15 min
